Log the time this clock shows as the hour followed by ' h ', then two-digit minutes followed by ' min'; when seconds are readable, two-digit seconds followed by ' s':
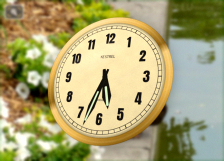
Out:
5 h 33 min
